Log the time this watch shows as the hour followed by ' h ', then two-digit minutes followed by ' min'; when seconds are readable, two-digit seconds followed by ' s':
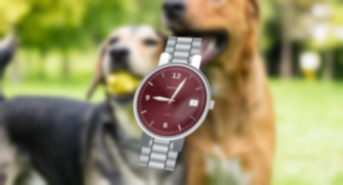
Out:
9 h 04 min
